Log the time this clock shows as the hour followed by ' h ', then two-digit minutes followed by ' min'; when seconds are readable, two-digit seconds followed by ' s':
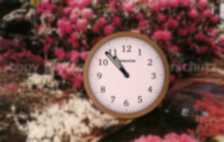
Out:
10 h 53 min
